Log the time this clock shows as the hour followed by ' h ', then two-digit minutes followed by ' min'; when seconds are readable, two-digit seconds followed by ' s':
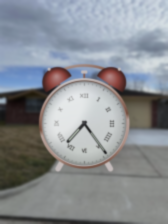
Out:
7 h 24 min
